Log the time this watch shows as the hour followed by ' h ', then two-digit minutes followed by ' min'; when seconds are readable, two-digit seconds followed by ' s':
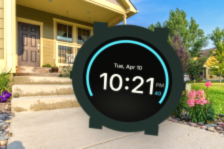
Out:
10 h 21 min
